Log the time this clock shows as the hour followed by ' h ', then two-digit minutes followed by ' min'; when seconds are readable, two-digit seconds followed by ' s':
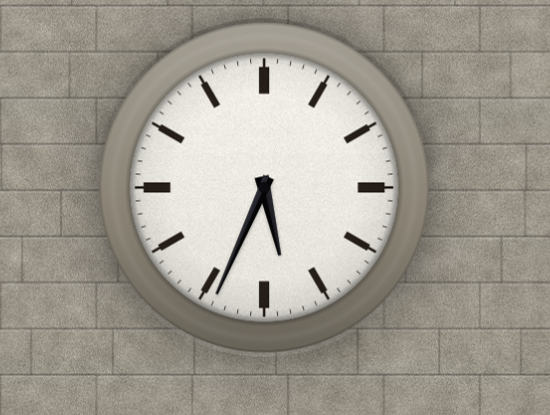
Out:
5 h 34 min
